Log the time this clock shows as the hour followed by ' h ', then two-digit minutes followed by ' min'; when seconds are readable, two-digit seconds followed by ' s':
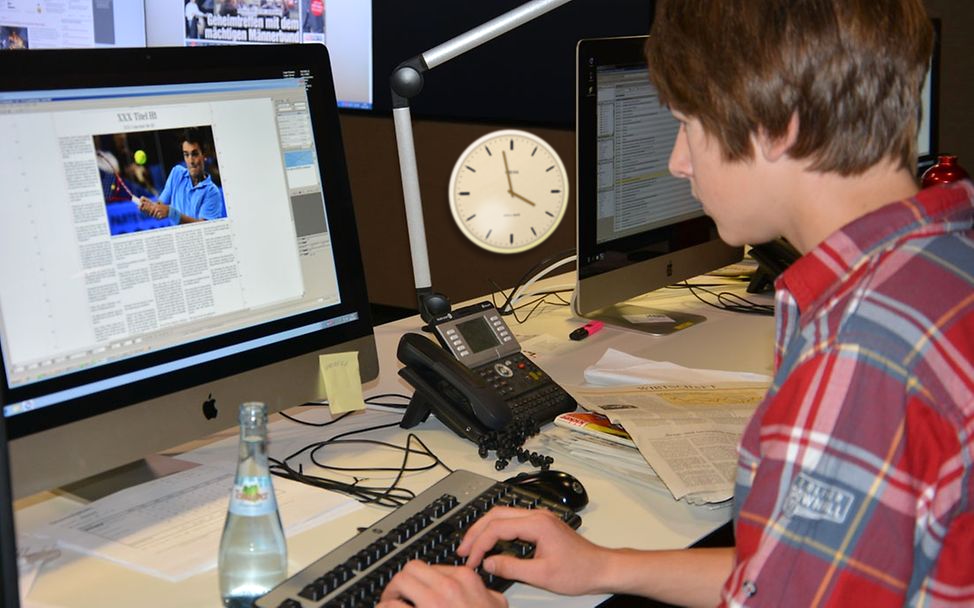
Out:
3 h 58 min
